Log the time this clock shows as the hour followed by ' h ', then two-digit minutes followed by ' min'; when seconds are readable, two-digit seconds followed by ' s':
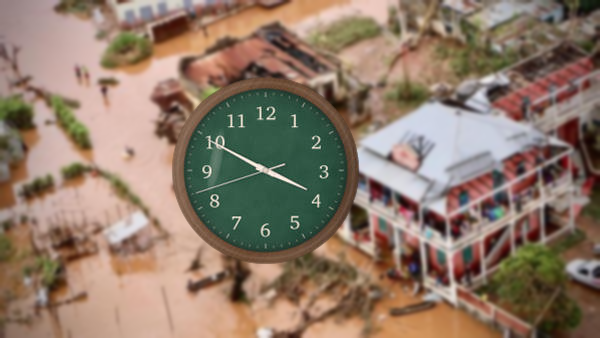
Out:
3 h 49 min 42 s
